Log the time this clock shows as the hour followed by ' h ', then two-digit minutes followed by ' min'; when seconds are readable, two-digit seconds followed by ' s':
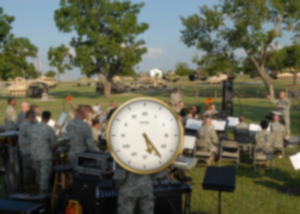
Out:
5 h 24 min
